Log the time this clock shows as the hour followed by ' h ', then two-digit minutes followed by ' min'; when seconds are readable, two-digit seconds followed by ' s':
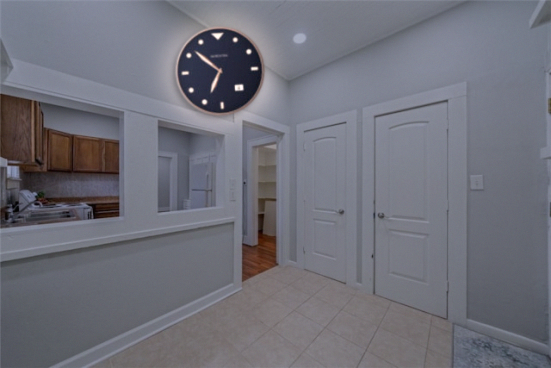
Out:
6 h 52 min
